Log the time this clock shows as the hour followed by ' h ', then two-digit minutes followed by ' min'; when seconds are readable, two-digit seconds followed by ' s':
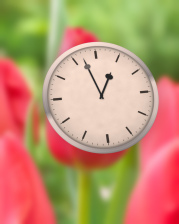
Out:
12 h 57 min
